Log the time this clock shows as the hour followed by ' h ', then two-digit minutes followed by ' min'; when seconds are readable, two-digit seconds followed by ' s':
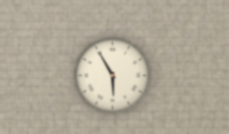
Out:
5 h 55 min
